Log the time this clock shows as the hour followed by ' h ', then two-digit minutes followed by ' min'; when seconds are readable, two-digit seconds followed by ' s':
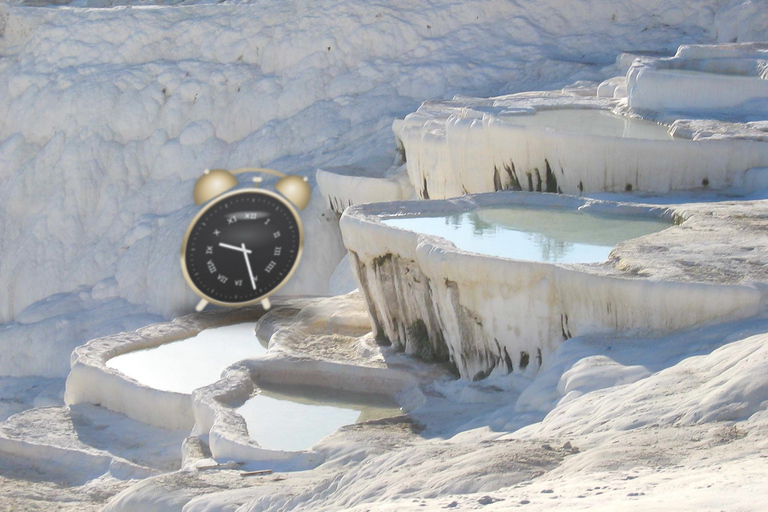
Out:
9 h 26 min
